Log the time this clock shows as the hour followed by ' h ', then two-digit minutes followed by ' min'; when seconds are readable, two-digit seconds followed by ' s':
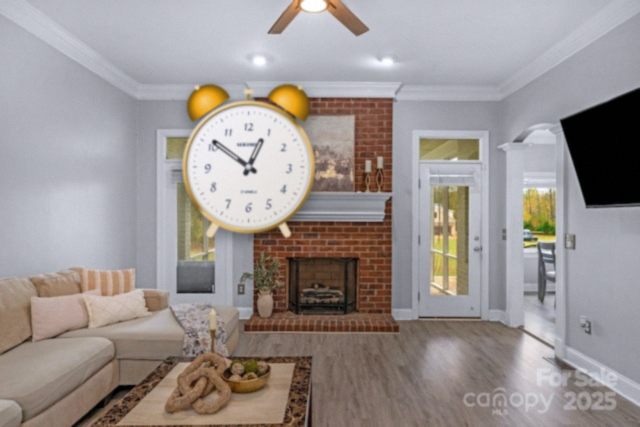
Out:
12 h 51 min
